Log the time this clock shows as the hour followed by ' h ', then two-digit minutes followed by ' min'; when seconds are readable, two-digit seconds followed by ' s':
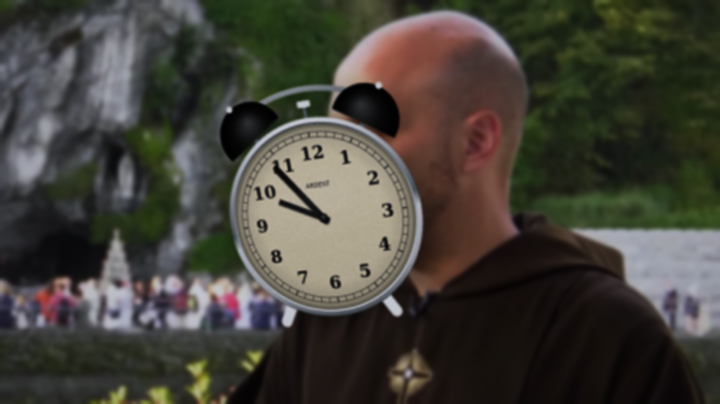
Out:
9 h 54 min
